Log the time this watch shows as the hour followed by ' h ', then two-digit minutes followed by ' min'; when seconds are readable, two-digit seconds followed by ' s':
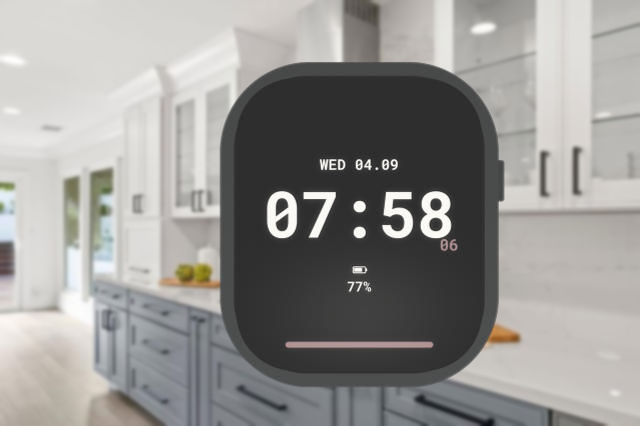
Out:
7 h 58 min 06 s
